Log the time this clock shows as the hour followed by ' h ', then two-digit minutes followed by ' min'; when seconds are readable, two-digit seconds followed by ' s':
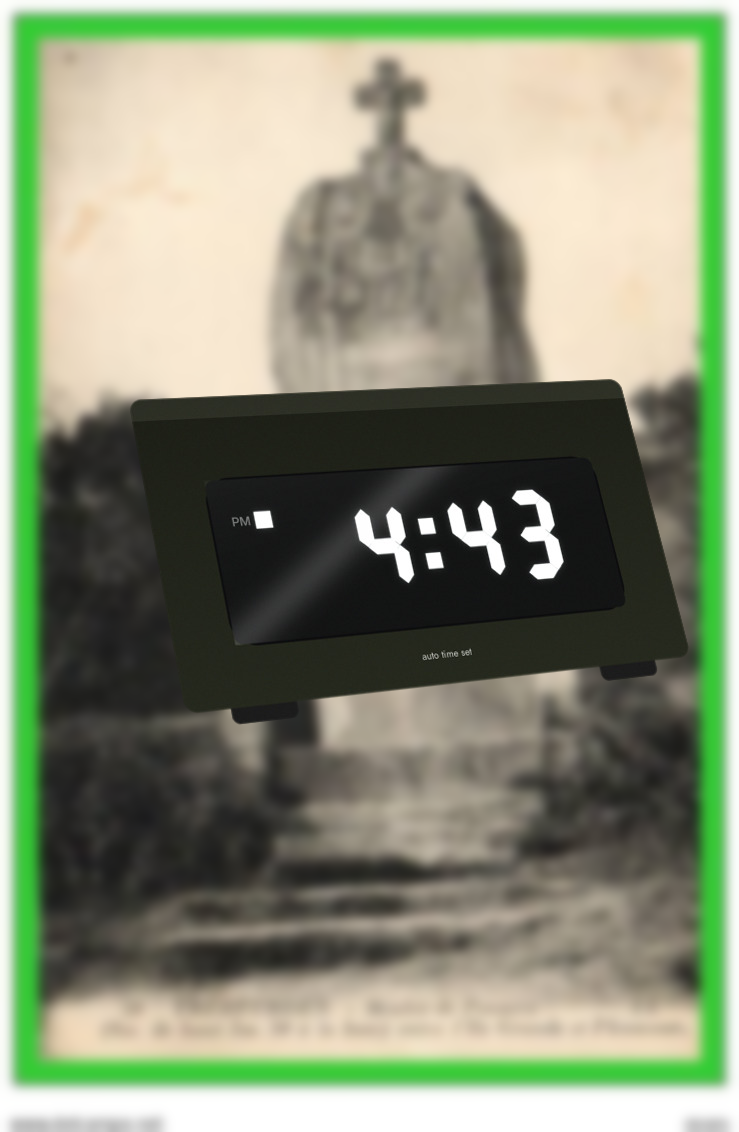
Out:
4 h 43 min
